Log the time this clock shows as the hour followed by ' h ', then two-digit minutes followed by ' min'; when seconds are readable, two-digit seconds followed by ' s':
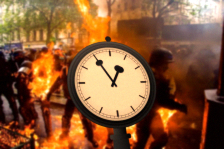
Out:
12 h 55 min
